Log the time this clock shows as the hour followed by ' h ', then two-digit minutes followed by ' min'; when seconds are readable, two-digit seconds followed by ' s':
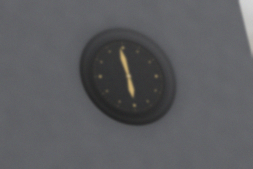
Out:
5 h 59 min
